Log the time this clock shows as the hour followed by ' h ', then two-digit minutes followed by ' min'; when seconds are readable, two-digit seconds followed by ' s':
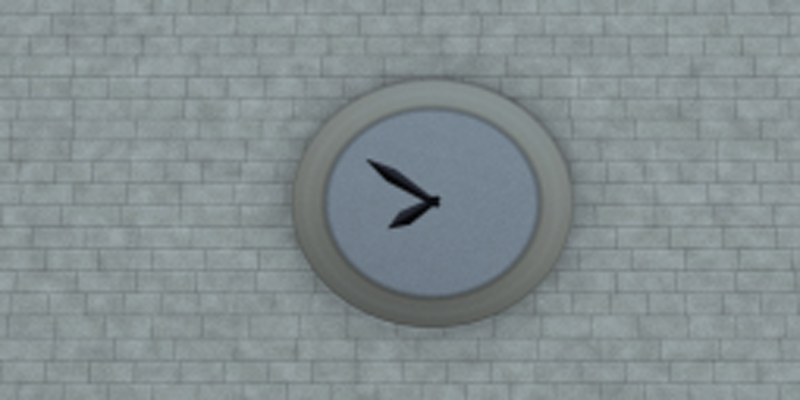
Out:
7 h 51 min
